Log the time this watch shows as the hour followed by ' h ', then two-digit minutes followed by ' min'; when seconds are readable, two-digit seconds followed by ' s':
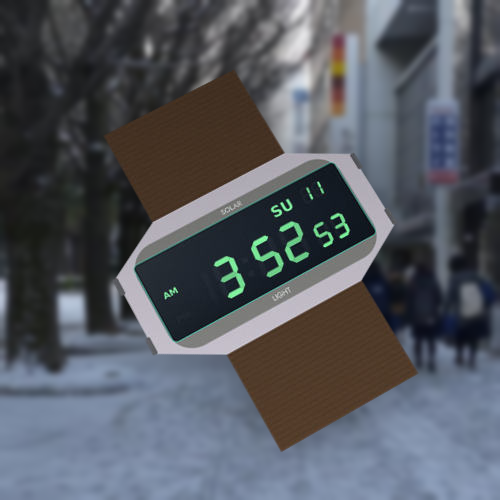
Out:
3 h 52 min 53 s
